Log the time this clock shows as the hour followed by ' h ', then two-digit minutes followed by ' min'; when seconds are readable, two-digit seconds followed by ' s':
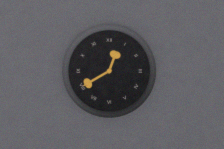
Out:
12 h 40 min
